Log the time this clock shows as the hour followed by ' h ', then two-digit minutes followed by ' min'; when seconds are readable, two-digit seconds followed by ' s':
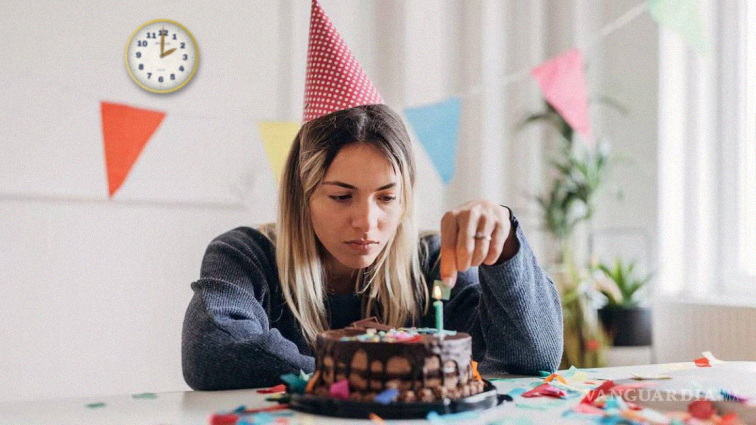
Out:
2 h 00 min
